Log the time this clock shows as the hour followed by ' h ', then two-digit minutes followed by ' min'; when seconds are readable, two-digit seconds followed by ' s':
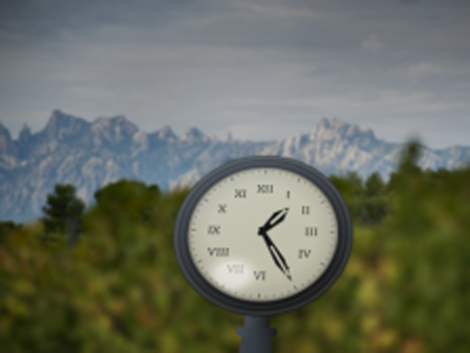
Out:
1 h 25 min
